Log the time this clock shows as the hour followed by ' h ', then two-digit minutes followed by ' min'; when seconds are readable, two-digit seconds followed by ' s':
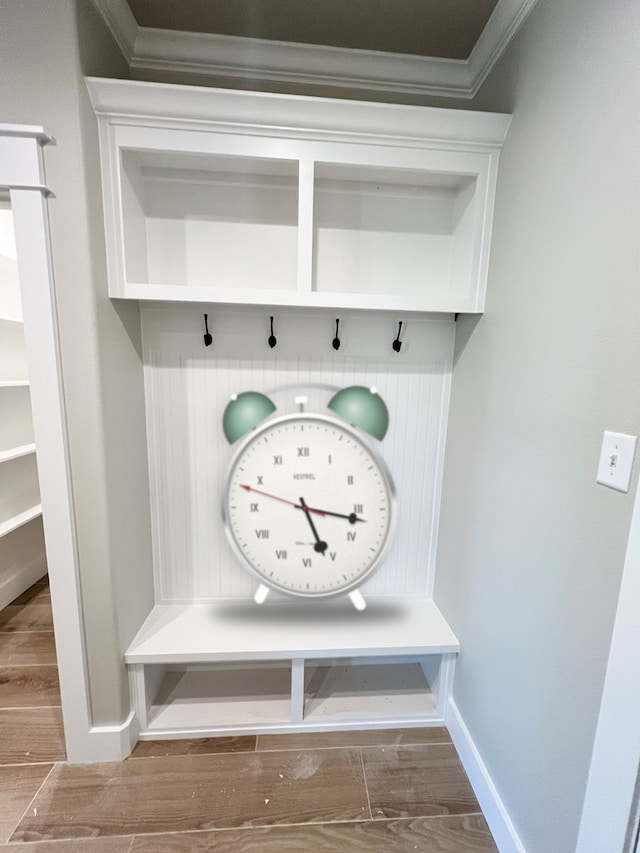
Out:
5 h 16 min 48 s
